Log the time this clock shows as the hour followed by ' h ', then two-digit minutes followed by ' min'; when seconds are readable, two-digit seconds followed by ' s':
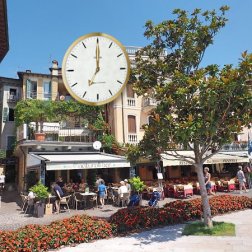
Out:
7 h 00 min
